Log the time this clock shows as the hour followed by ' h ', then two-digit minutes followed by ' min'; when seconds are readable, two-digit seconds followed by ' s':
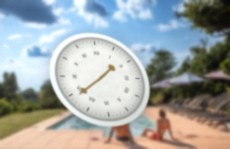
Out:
1 h 39 min
